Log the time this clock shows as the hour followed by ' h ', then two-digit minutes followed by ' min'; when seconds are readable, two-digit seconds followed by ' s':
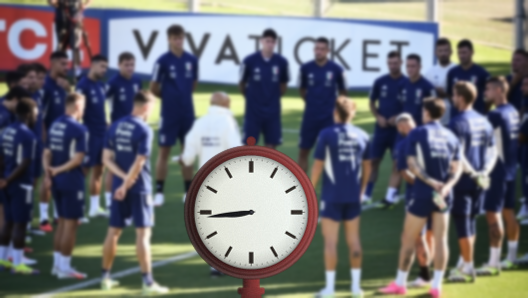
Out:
8 h 44 min
